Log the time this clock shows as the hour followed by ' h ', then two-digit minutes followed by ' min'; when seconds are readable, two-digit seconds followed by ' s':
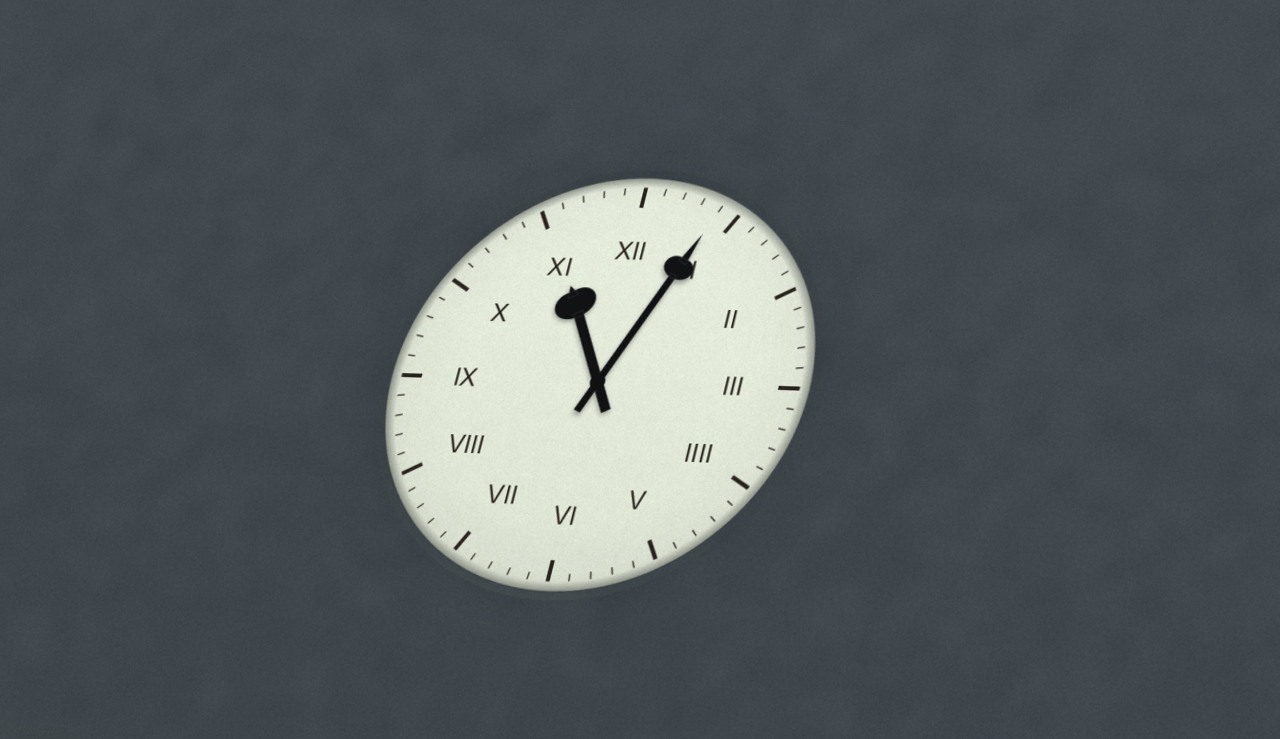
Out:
11 h 04 min
